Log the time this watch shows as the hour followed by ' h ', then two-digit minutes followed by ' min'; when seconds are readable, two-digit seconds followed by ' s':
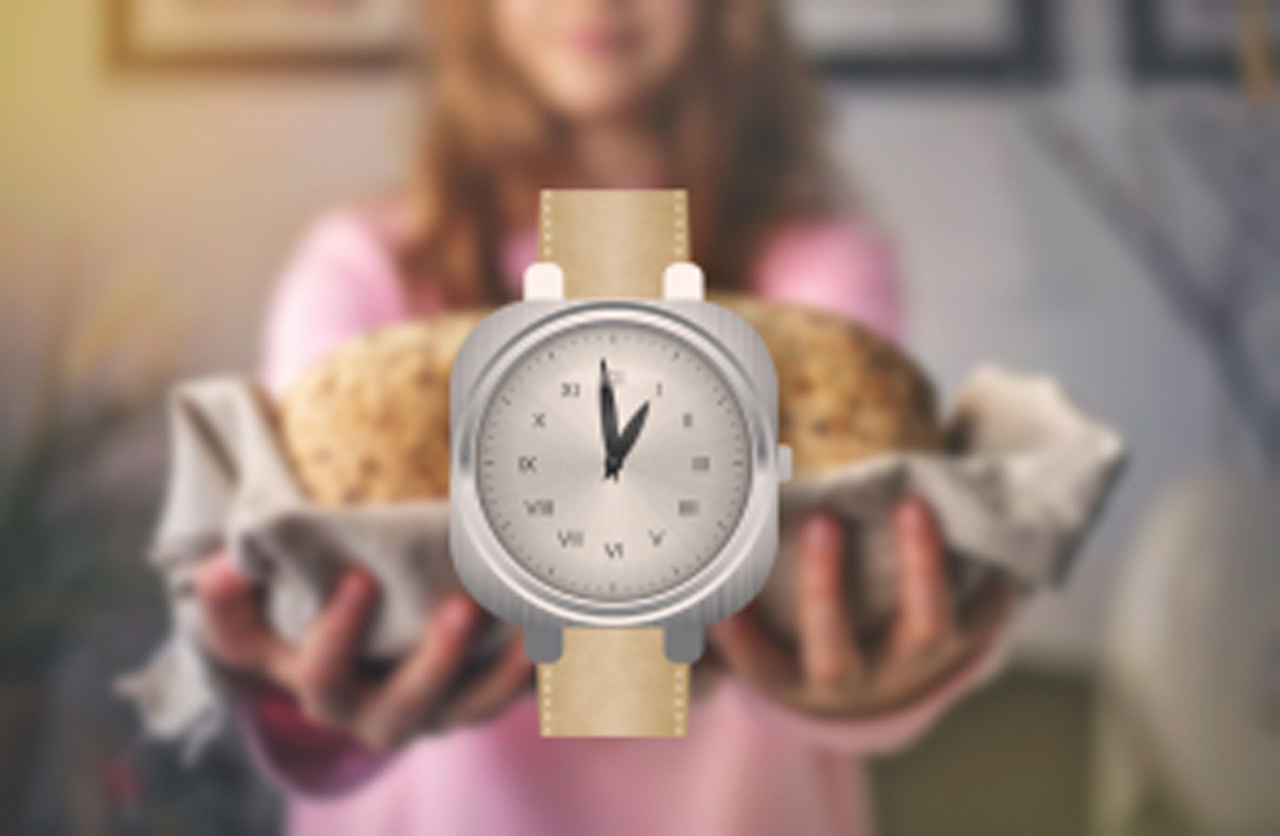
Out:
12 h 59 min
